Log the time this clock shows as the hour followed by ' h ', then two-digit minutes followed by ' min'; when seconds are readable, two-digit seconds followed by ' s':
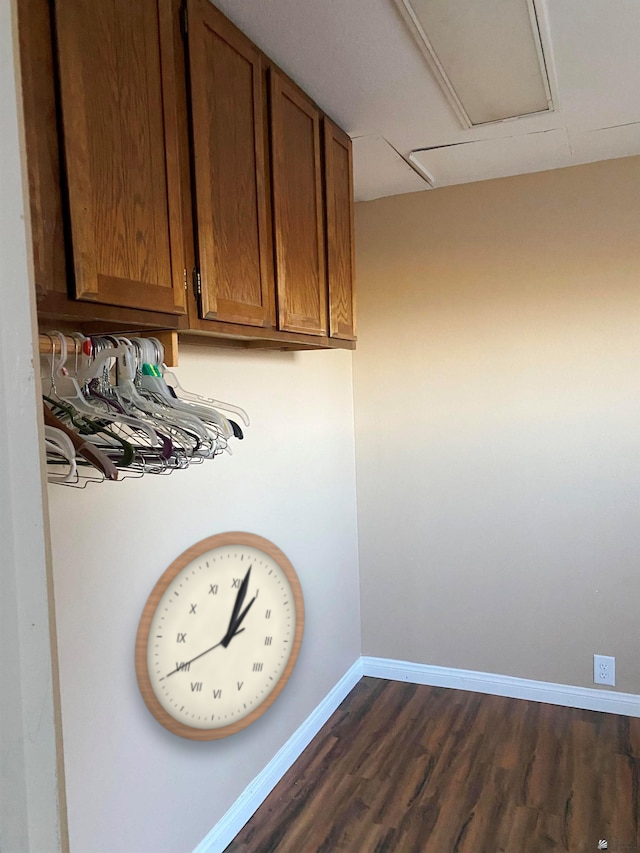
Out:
1 h 01 min 40 s
